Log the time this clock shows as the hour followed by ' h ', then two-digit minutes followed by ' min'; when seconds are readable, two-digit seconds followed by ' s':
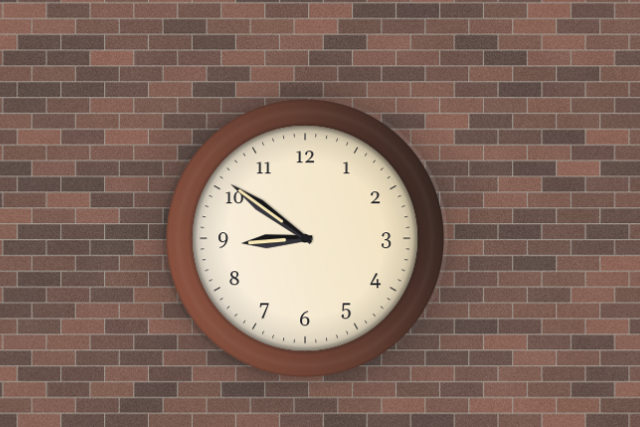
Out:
8 h 51 min
